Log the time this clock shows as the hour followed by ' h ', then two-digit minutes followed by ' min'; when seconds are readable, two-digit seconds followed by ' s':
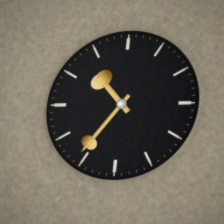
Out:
10 h 36 min
